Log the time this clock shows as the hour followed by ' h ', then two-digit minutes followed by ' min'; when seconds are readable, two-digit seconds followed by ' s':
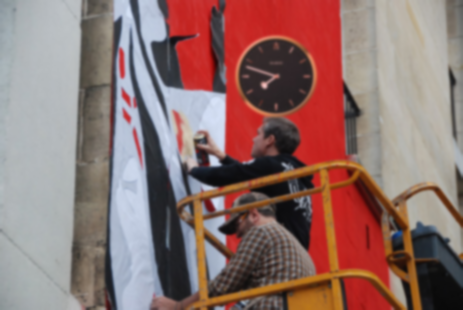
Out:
7 h 48 min
